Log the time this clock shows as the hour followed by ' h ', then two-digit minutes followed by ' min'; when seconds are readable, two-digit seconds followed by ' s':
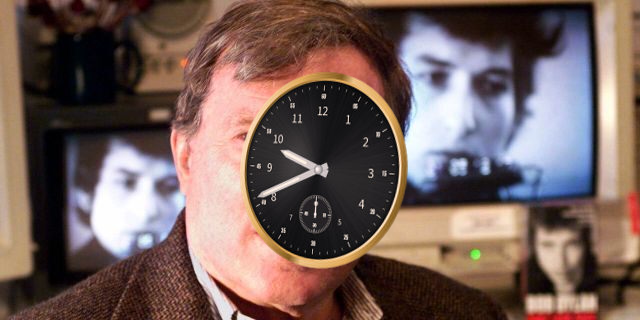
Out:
9 h 41 min
